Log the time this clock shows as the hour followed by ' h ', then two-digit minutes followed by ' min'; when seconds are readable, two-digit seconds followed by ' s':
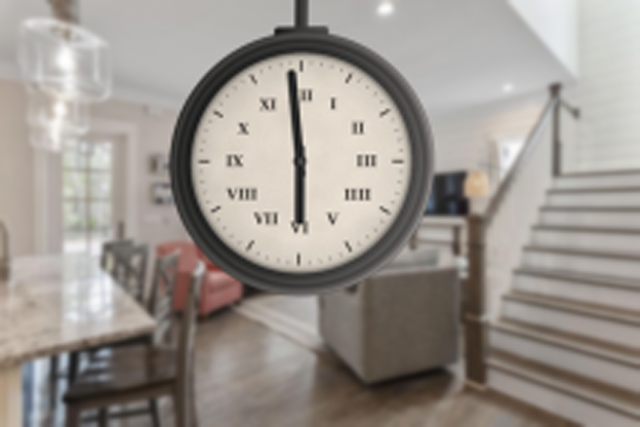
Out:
5 h 59 min
